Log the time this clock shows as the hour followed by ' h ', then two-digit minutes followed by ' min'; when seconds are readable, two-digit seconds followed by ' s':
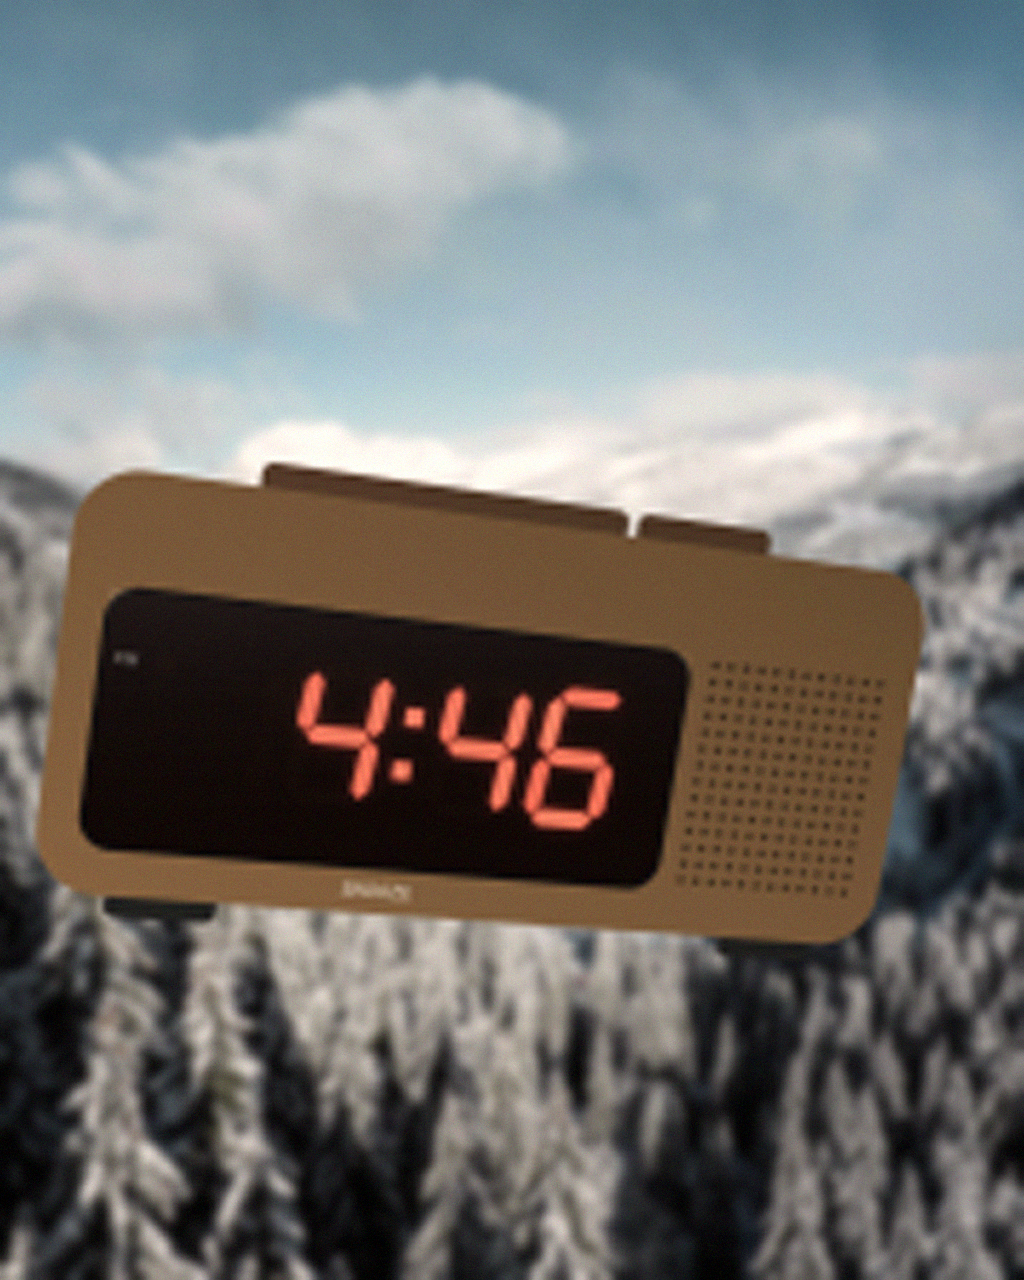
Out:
4 h 46 min
